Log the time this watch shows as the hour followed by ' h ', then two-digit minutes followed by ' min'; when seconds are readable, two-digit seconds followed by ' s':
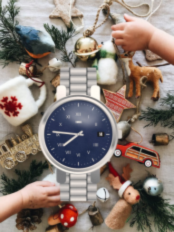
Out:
7 h 46 min
